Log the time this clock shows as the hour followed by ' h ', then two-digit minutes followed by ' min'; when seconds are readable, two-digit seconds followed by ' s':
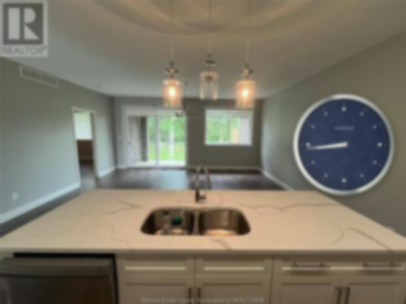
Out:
8 h 44 min
